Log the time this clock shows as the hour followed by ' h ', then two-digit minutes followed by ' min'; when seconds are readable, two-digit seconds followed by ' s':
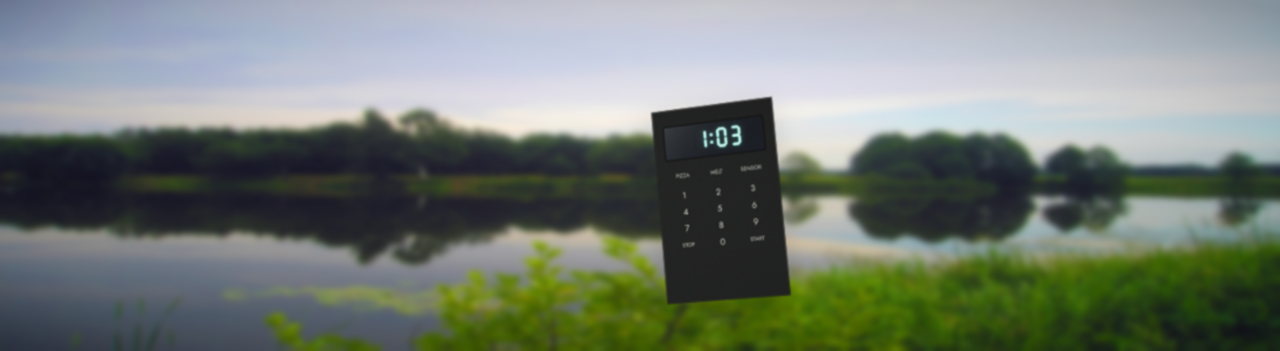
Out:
1 h 03 min
